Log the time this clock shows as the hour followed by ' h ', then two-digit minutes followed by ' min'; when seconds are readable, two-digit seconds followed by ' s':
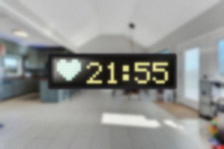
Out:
21 h 55 min
